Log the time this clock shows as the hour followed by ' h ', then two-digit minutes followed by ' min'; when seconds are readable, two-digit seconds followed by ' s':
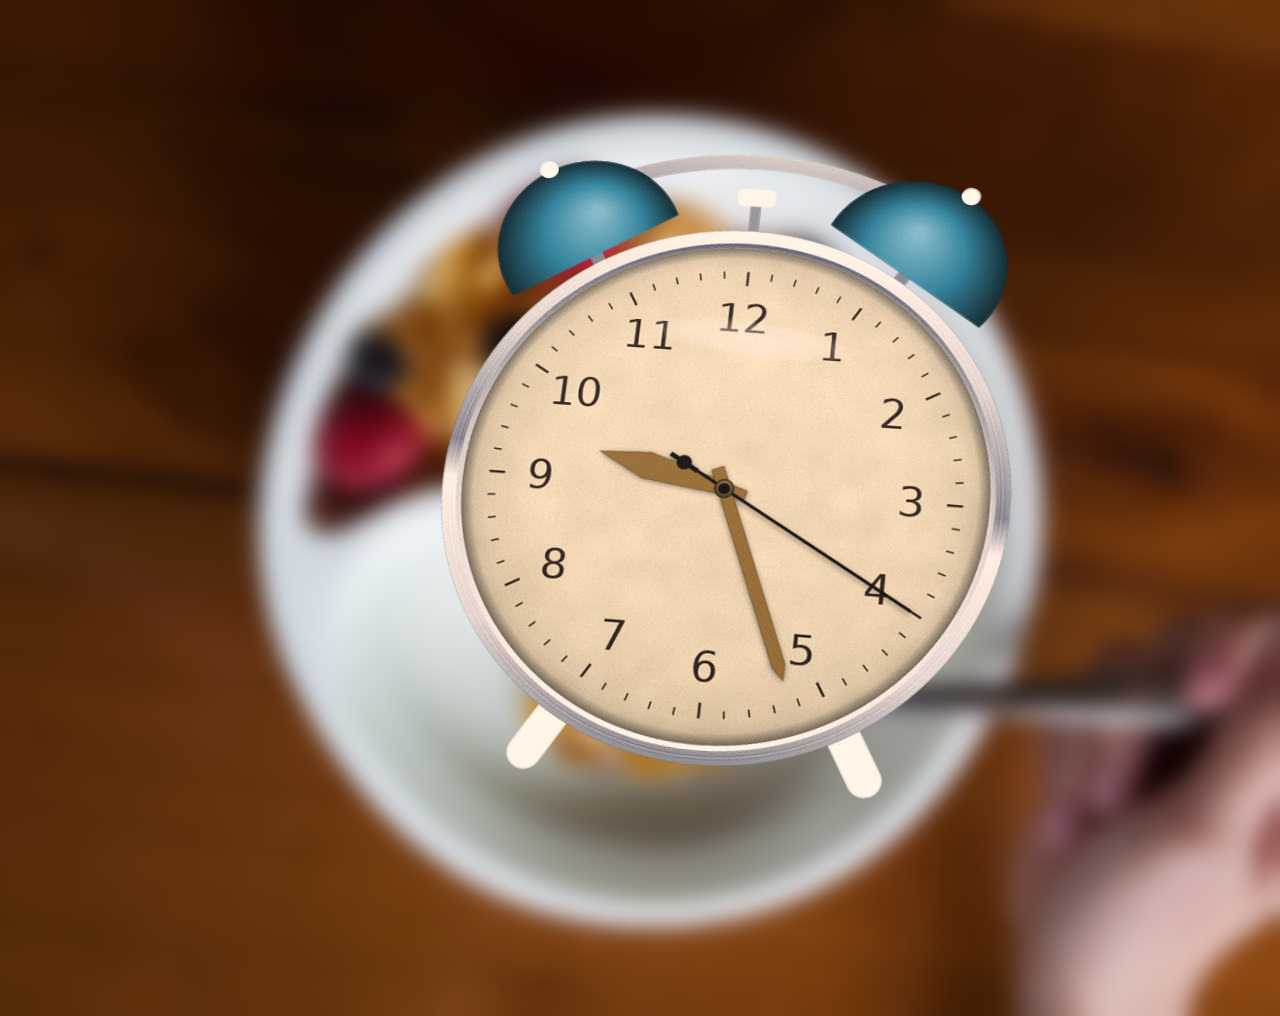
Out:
9 h 26 min 20 s
